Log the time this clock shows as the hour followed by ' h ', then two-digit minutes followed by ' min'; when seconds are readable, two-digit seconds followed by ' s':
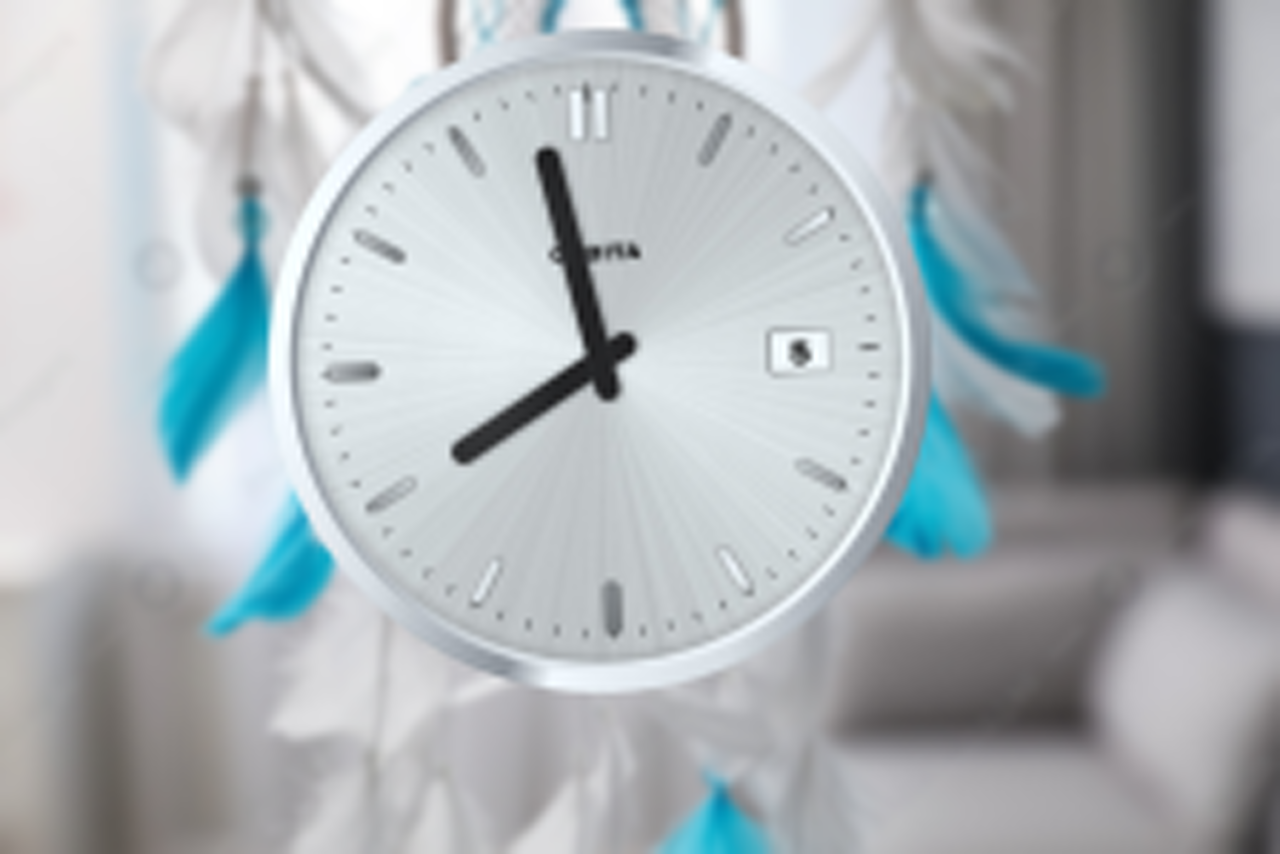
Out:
7 h 58 min
